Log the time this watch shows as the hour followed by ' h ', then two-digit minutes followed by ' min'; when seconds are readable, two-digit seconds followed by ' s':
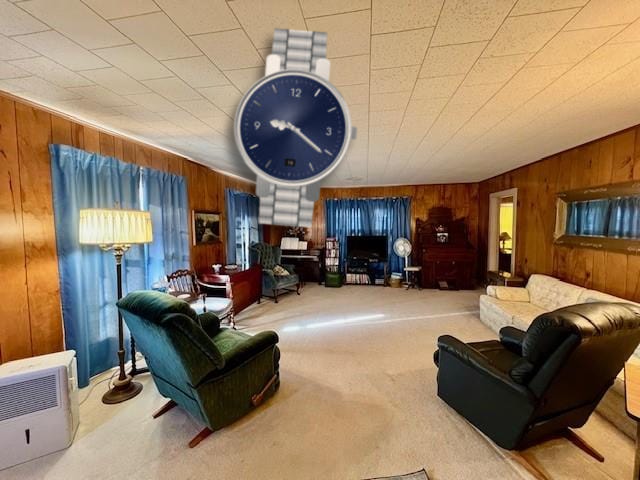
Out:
9 h 21 min
